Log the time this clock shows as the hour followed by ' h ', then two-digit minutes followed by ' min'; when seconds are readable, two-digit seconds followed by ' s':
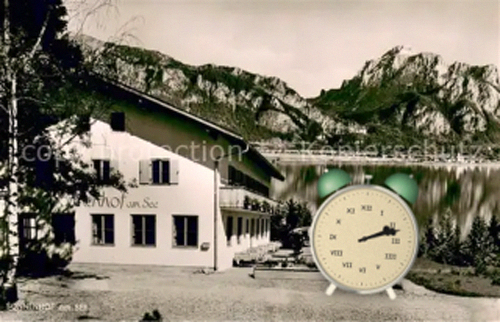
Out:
2 h 12 min
